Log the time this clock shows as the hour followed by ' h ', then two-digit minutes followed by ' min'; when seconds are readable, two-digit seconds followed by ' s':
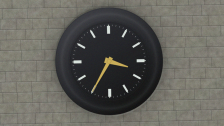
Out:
3 h 35 min
